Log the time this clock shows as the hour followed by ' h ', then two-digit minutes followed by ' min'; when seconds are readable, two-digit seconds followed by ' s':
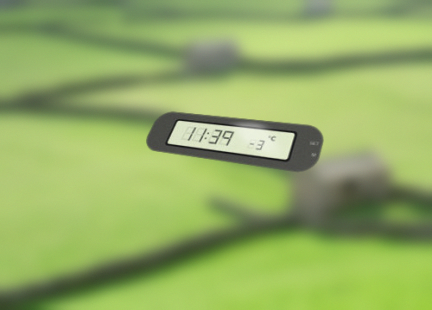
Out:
11 h 39 min
